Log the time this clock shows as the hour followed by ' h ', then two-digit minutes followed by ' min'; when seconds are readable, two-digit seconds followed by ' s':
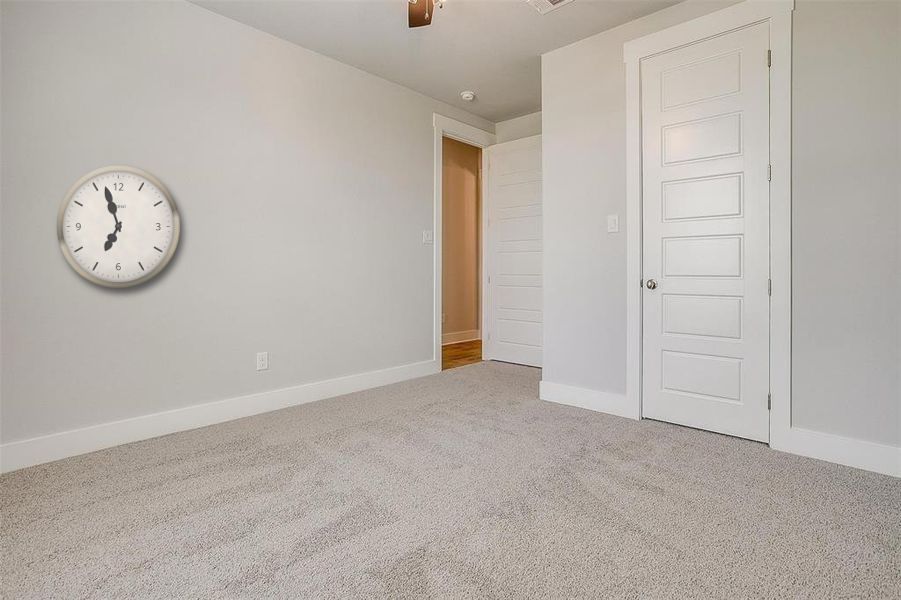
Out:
6 h 57 min
